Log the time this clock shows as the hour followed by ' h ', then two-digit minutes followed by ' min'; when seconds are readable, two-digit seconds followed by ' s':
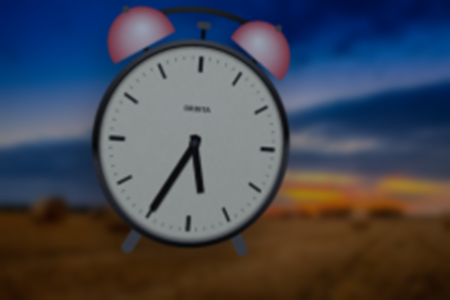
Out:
5 h 35 min
